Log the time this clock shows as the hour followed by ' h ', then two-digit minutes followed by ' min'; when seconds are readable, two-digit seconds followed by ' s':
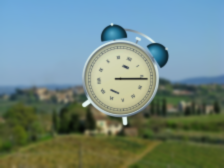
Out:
2 h 11 min
